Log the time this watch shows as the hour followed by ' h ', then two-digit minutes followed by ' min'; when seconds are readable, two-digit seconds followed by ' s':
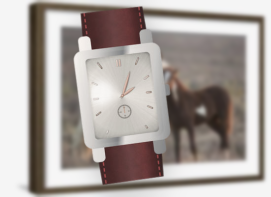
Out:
2 h 04 min
